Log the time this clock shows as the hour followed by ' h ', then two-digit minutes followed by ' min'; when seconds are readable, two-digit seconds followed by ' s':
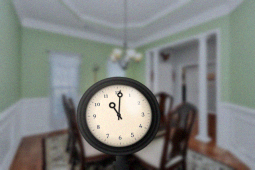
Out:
11 h 01 min
